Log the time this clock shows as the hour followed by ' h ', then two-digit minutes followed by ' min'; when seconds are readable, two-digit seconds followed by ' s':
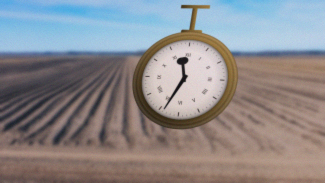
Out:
11 h 34 min
